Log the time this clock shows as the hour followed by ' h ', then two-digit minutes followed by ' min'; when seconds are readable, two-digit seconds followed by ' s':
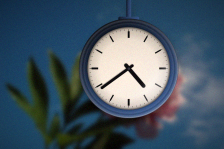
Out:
4 h 39 min
